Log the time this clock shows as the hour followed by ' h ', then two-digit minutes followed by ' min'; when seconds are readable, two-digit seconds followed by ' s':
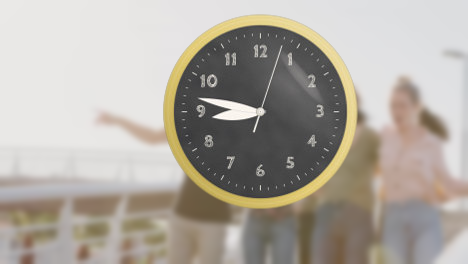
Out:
8 h 47 min 03 s
